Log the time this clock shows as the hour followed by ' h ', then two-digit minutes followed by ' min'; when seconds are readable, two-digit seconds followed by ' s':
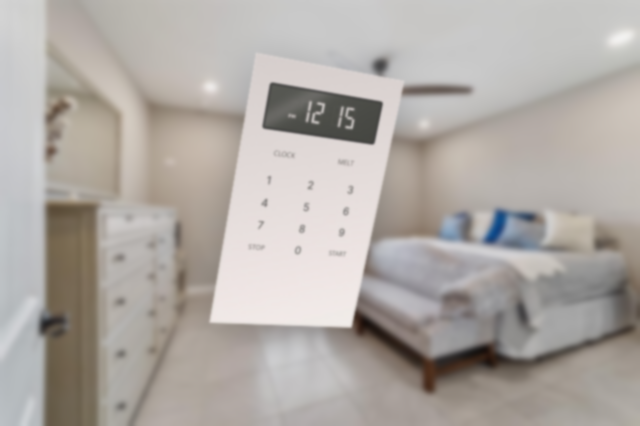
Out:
12 h 15 min
